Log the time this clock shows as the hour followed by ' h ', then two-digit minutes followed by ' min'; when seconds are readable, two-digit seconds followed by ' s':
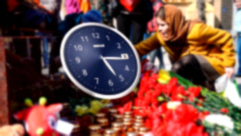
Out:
5 h 16 min
